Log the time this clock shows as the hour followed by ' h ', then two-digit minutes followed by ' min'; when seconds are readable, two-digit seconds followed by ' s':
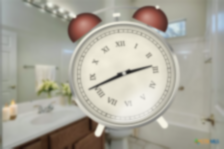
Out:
2 h 42 min
